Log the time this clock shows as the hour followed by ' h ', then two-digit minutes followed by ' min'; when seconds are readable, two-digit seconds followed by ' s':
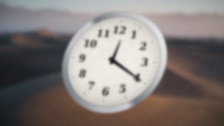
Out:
12 h 20 min
